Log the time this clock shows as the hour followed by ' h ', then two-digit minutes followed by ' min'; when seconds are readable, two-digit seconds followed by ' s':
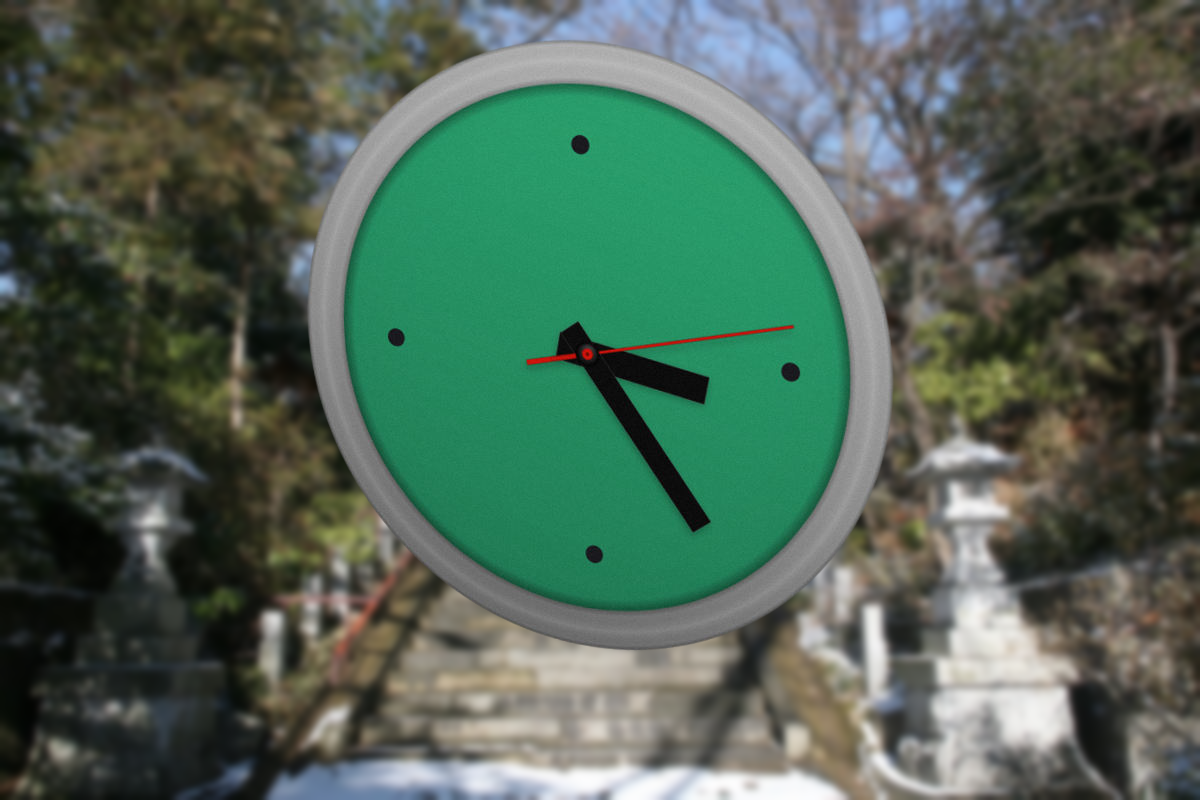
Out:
3 h 24 min 13 s
